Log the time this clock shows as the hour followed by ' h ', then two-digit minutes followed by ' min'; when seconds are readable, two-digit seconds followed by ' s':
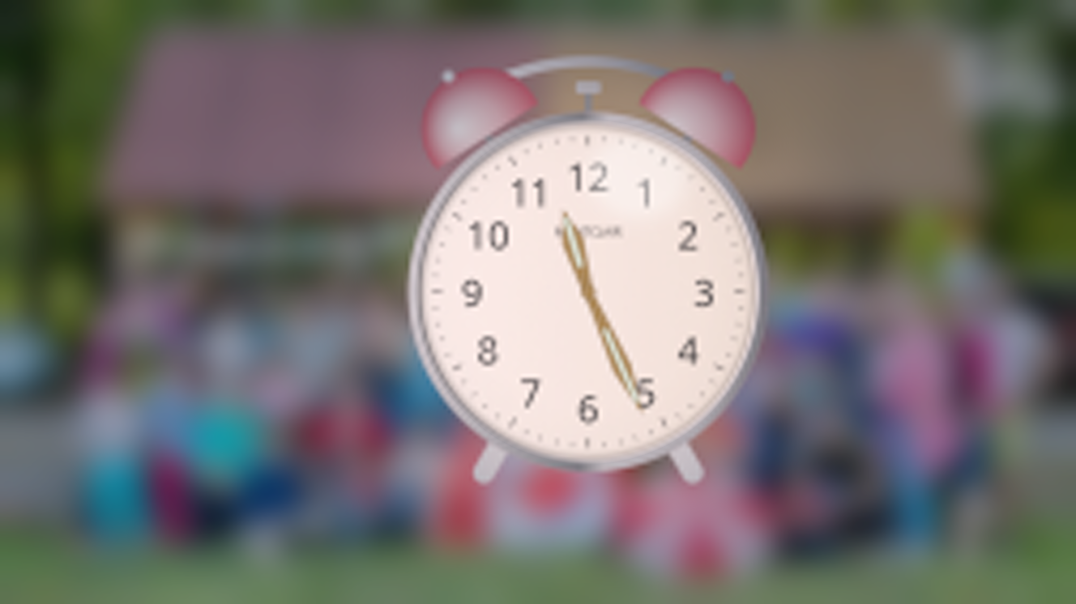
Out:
11 h 26 min
